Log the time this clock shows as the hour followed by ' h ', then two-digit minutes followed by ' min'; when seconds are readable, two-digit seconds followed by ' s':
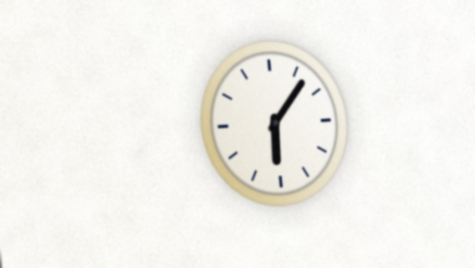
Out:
6 h 07 min
